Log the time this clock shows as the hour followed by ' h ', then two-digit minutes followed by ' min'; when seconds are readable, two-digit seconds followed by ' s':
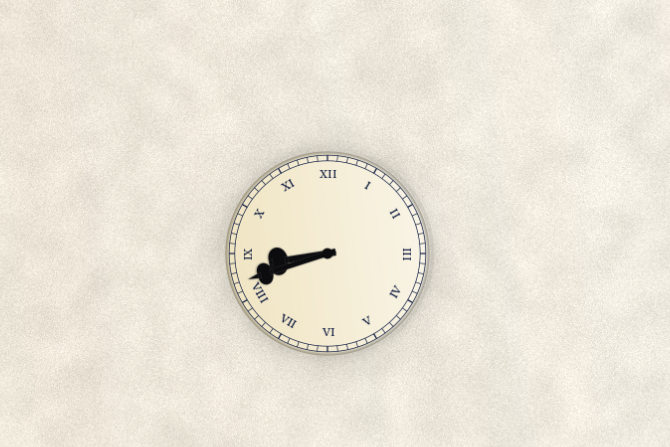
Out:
8 h 42 min
